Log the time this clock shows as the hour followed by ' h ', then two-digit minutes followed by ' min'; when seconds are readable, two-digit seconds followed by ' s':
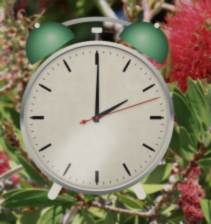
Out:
2 h 00 min 12 s
